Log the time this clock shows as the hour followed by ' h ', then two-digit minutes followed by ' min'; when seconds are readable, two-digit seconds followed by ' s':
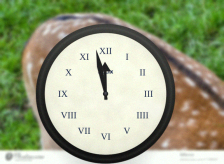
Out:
11 h 58 min
